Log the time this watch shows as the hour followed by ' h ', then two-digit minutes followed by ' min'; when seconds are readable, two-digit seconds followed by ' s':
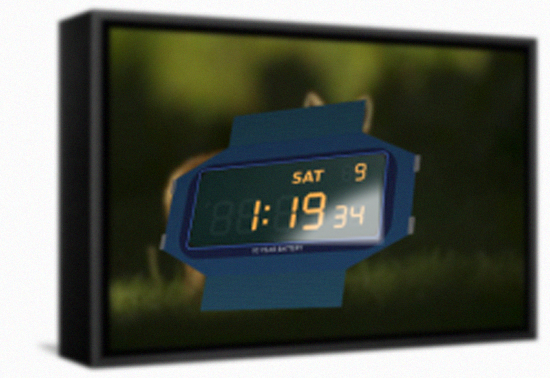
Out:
1 h 19 min 34 s
